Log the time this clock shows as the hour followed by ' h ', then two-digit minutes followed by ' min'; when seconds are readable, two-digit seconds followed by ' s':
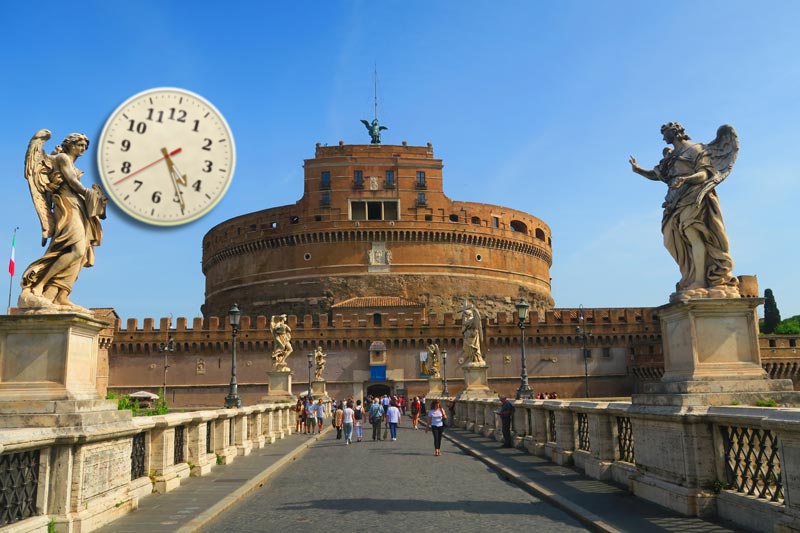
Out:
4 h 24 min 38 s
